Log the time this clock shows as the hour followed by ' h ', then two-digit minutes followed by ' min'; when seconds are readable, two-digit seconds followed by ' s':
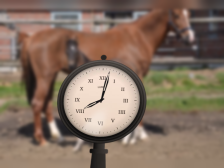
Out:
8 h 02 min
